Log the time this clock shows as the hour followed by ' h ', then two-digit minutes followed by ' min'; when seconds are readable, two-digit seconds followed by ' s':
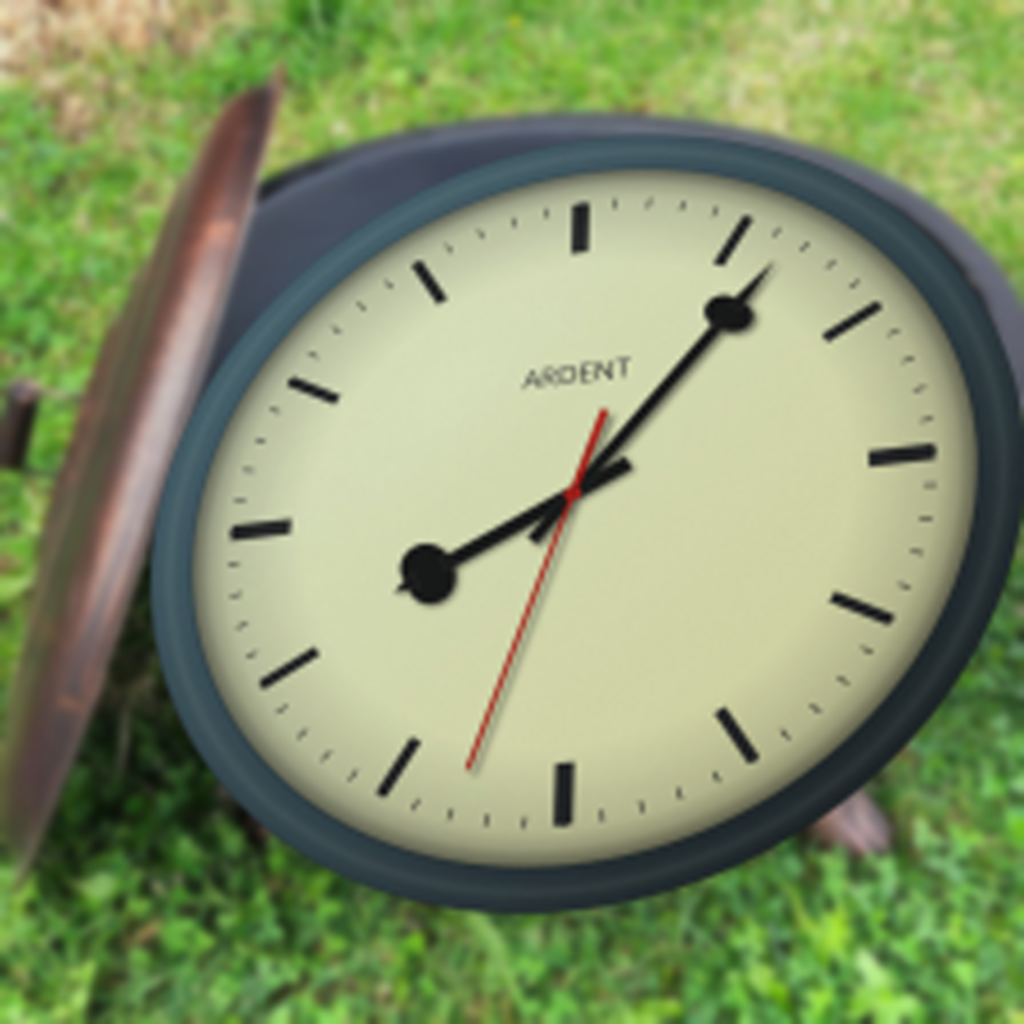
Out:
8 h 06 min 33 s
